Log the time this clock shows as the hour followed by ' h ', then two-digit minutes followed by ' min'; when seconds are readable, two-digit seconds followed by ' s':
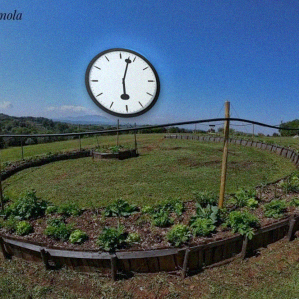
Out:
6 h 03 min
